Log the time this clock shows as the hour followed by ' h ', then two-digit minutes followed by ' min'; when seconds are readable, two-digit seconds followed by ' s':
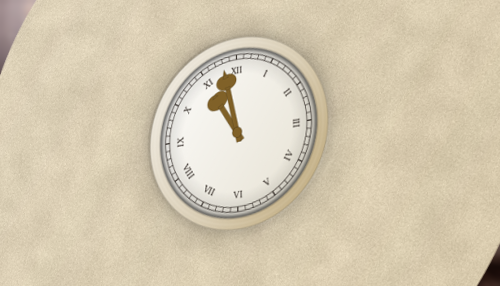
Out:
10 h 58 min
